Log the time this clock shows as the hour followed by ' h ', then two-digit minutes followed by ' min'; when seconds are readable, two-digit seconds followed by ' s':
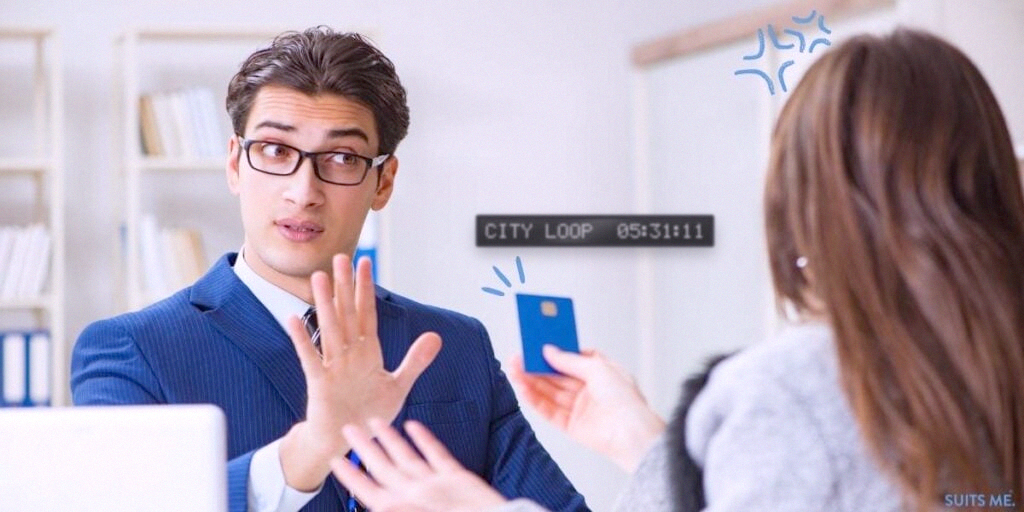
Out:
5 h 31 min 11 s
